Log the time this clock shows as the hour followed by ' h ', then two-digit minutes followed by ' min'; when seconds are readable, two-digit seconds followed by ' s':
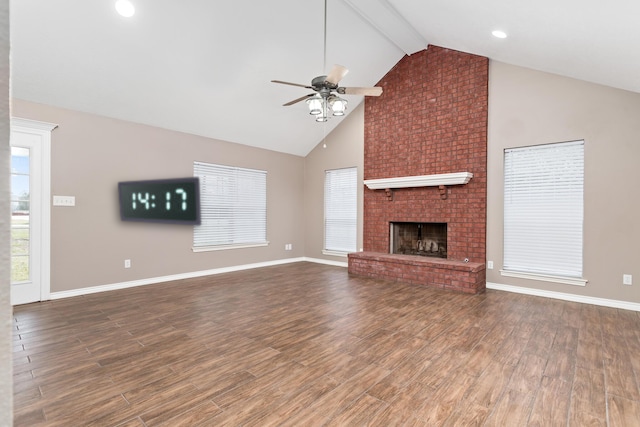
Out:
14 h 17 min
